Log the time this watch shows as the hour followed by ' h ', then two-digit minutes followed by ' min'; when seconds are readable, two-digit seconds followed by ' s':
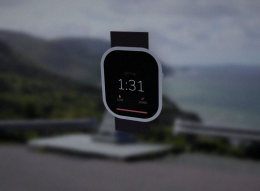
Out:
1 h 31 min
